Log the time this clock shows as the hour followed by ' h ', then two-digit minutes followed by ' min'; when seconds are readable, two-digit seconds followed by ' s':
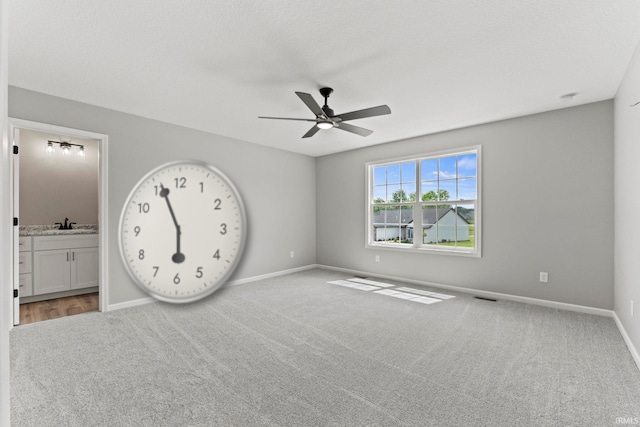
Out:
5 h 56 min
